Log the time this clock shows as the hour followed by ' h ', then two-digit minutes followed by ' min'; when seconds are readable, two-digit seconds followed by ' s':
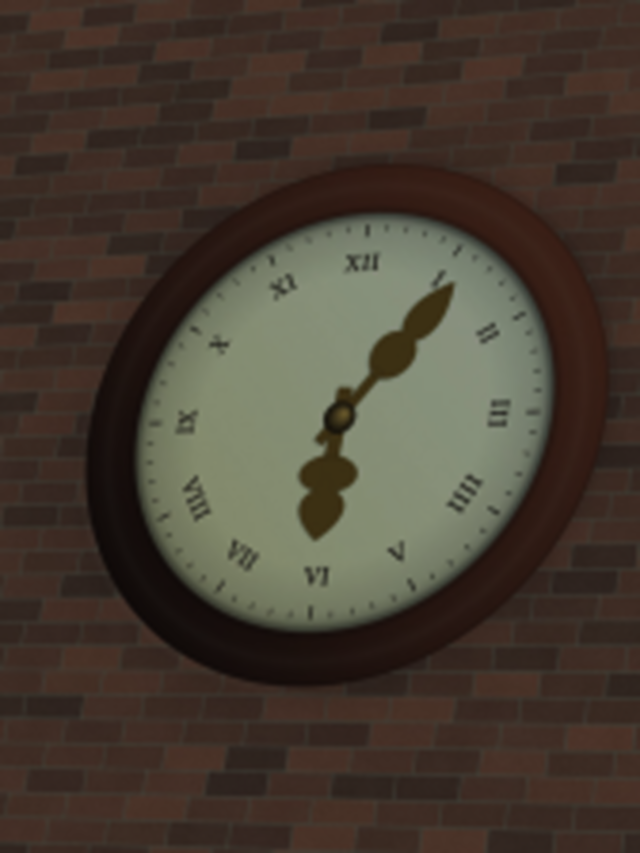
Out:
6 h 06 min
